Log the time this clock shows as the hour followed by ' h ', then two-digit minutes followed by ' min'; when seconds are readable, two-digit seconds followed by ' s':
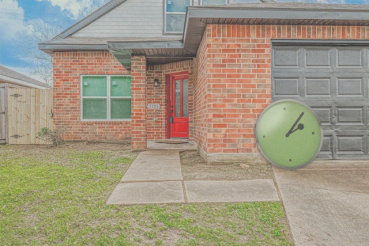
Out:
2 h 07 min
